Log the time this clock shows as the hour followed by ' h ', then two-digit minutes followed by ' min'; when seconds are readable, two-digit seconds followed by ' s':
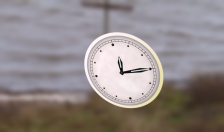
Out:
12 h 15 min
